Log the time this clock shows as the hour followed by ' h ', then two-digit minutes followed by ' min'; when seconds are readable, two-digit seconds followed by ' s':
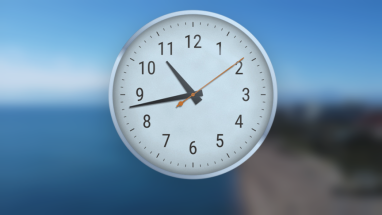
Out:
10 h 43 min 09 s
